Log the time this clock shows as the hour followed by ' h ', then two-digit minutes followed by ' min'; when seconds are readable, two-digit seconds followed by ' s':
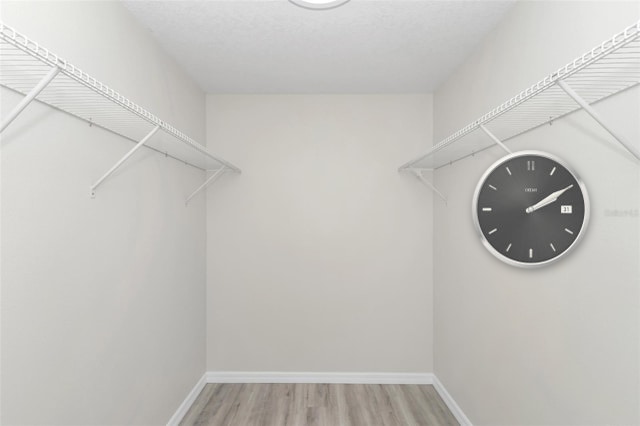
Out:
2 h 10 min
